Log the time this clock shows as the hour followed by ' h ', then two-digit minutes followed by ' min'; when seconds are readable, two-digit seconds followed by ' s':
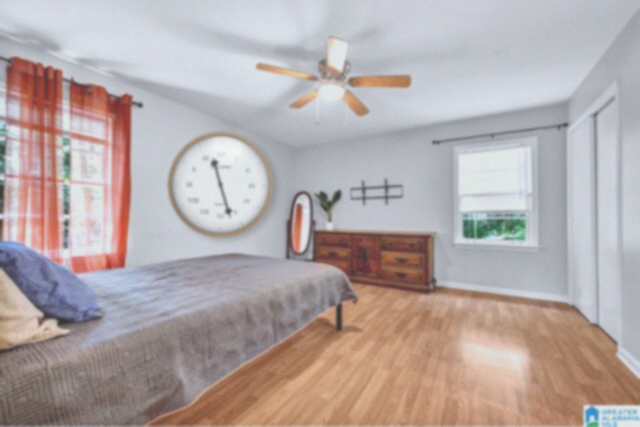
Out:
11 h 27 min
